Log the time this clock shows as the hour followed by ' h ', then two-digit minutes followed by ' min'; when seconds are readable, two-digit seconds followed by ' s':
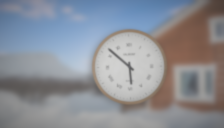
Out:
5 h 52 min
